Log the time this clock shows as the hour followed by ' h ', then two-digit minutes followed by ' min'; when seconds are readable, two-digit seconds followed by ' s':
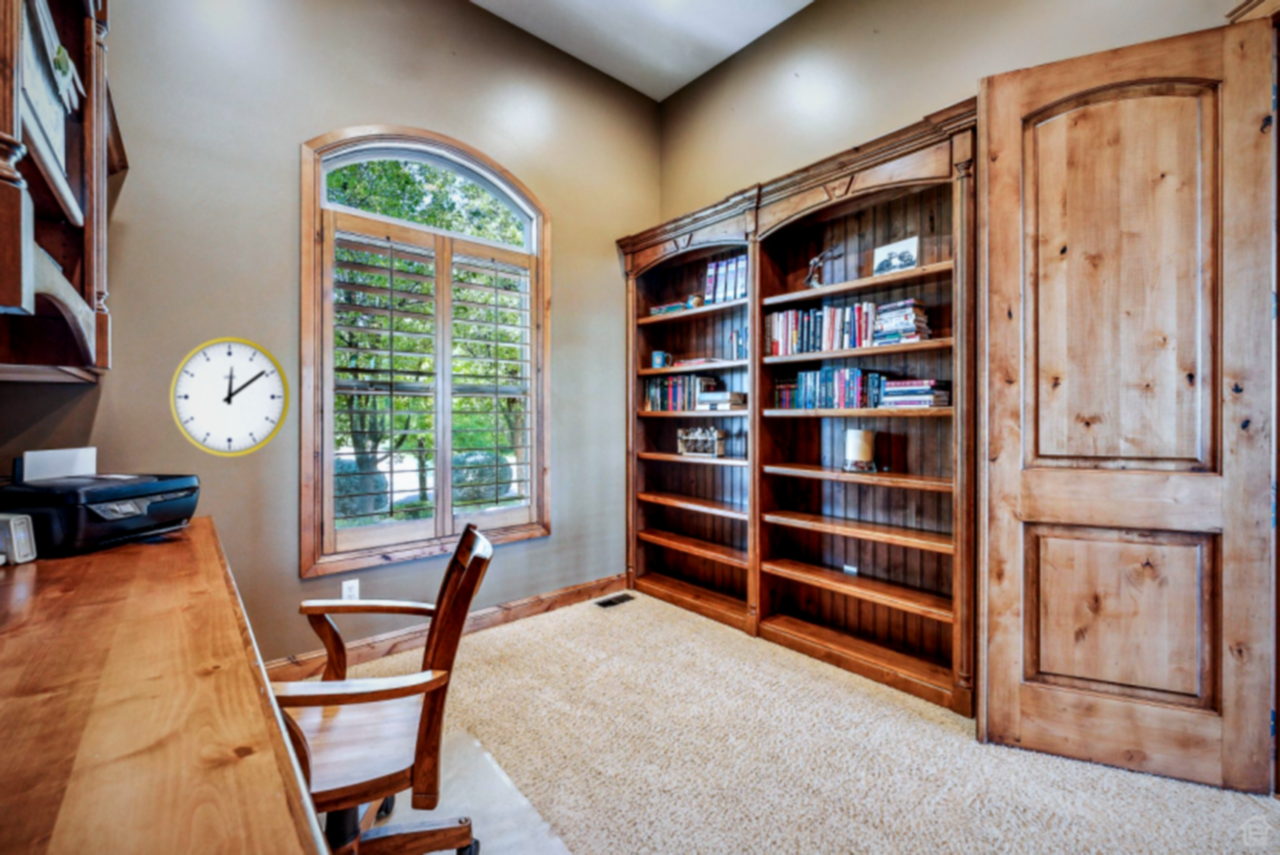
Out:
12 h 09 min
